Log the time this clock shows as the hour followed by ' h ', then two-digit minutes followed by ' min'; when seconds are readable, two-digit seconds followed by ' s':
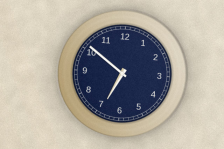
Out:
6 h 51 min
